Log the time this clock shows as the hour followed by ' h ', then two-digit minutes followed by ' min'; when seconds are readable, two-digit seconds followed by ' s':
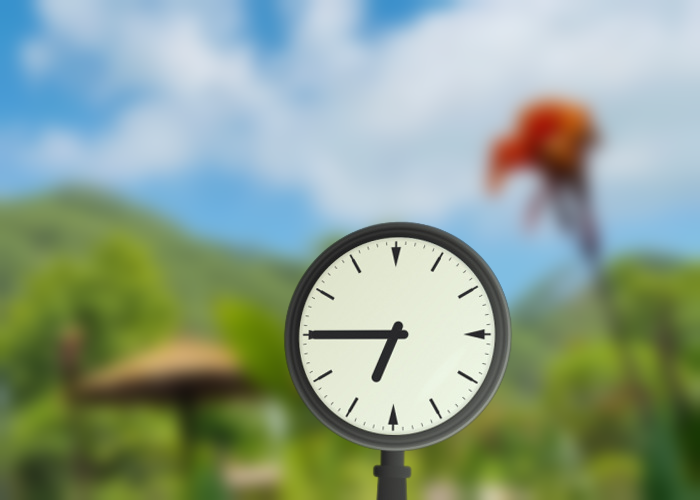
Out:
6 h 45 min
